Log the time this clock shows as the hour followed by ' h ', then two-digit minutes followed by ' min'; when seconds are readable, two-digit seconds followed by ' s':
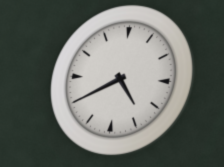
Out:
4 h 40 min
